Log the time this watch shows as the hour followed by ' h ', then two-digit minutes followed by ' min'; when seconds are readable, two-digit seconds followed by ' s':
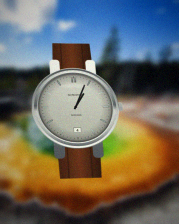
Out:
1 h 04 min
